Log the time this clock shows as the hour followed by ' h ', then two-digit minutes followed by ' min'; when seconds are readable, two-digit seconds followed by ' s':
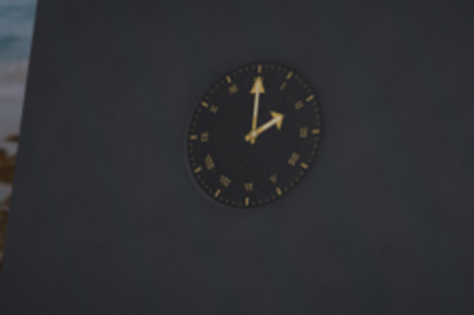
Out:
2 h 00 min
